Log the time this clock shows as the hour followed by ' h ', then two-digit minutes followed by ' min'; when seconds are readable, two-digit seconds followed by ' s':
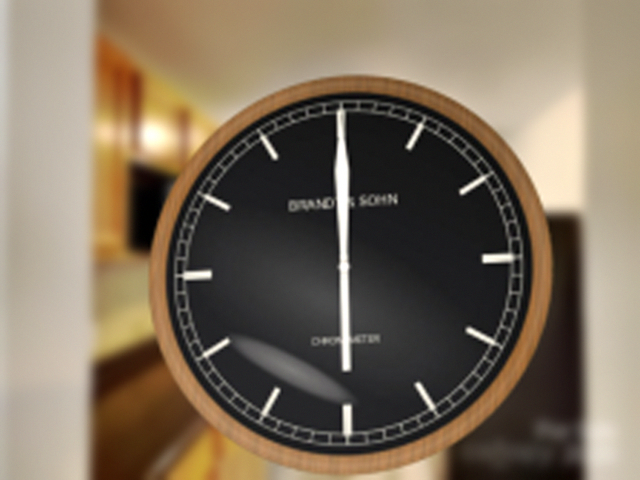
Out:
6 h 00 min
